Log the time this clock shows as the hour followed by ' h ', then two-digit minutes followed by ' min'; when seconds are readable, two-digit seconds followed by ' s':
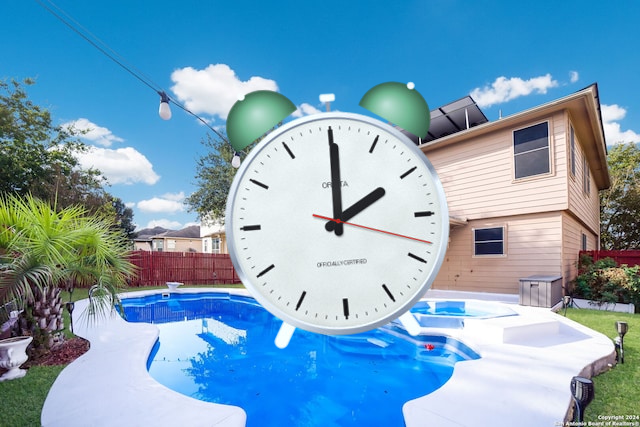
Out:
2 h 00 min 18 s
